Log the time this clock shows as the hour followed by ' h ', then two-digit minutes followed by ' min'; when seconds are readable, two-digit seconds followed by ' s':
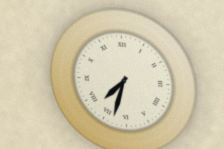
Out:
7 h 33 min
